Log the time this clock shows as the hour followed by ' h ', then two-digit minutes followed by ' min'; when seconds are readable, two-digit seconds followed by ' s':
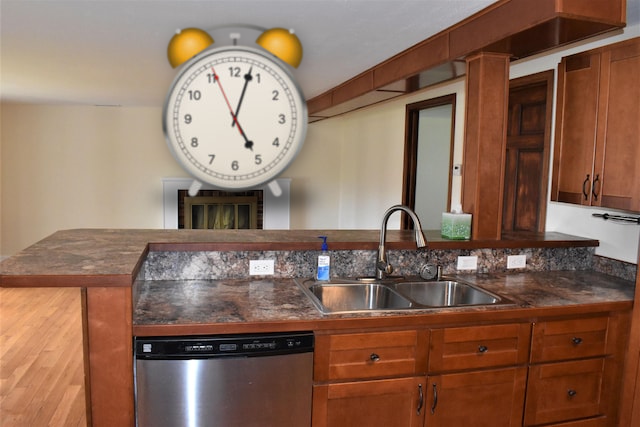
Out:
5 h 02 min 56 s
